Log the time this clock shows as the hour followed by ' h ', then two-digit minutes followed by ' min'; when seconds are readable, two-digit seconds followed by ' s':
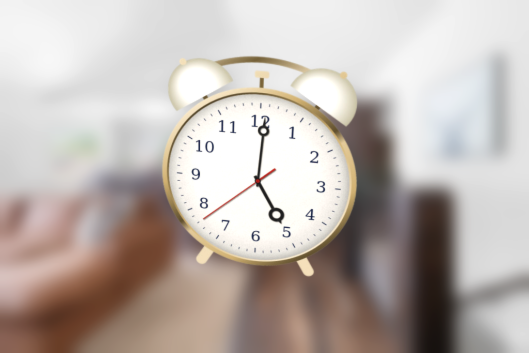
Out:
5 h 00 min 38 s
